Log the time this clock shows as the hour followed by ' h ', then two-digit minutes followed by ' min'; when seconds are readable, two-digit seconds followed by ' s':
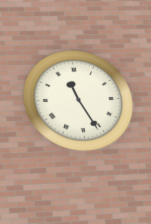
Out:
11 h 26 min
